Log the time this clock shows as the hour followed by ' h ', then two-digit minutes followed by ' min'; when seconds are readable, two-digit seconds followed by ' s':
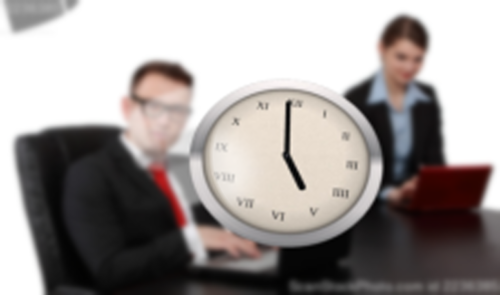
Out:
4 h 59 min
